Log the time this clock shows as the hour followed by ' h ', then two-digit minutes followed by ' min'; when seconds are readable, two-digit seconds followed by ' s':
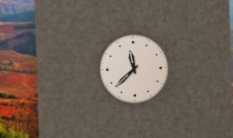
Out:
11 h 38 min
